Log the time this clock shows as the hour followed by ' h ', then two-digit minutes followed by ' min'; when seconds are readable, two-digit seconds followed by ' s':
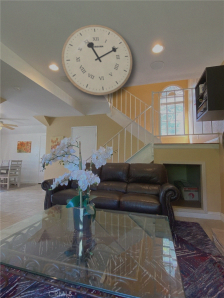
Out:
11 h 11 min
